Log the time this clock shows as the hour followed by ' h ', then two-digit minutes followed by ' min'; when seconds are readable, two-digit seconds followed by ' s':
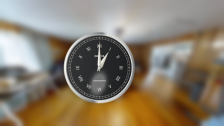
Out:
1 h 00 min
